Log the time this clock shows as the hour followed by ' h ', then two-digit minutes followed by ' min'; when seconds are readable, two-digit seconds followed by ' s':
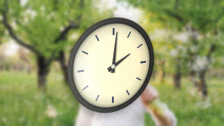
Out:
2 h 01 min
